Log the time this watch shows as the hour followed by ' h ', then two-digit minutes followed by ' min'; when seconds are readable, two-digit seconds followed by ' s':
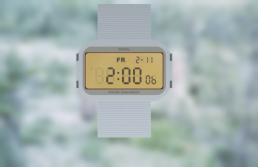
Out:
2 h 00 min 06 s
